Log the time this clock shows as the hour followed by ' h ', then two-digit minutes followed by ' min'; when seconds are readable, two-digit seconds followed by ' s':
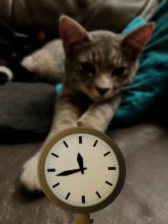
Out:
11 h 43 min
